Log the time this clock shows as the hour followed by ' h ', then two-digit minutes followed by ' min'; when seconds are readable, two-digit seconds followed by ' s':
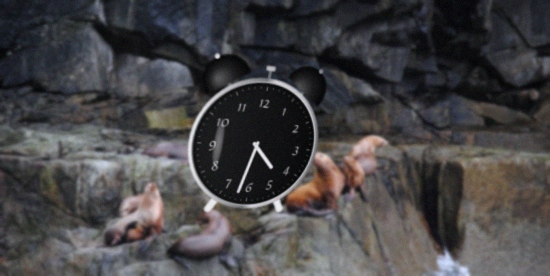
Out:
4 h 32 min
